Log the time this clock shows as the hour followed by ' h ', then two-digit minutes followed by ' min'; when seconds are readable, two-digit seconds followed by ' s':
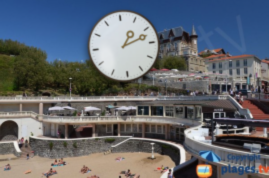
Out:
1 h 12 min
